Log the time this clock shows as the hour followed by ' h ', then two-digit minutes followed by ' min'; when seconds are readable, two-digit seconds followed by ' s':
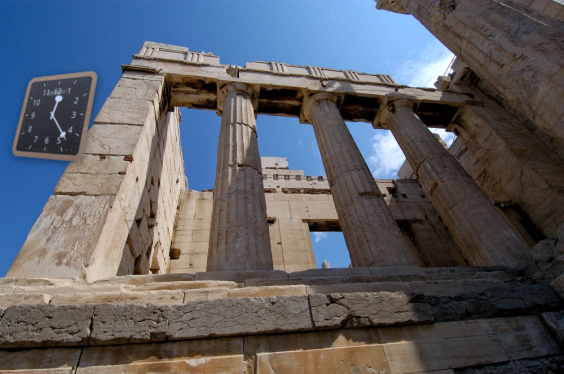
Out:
12 h 23 min
